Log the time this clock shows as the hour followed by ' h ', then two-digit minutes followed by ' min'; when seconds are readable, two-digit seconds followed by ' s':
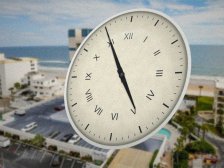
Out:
4 h 55 min
